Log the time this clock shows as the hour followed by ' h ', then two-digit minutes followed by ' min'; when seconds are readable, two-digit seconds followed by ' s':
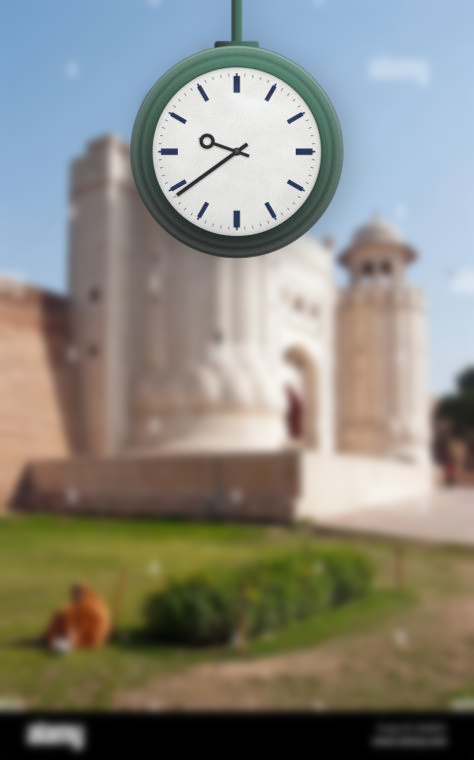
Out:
9 h 39 min
